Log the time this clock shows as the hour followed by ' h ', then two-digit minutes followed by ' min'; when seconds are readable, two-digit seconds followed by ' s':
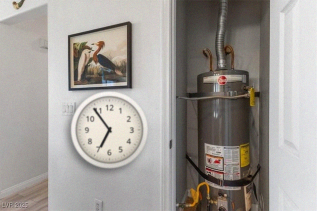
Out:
6 h 54 min
